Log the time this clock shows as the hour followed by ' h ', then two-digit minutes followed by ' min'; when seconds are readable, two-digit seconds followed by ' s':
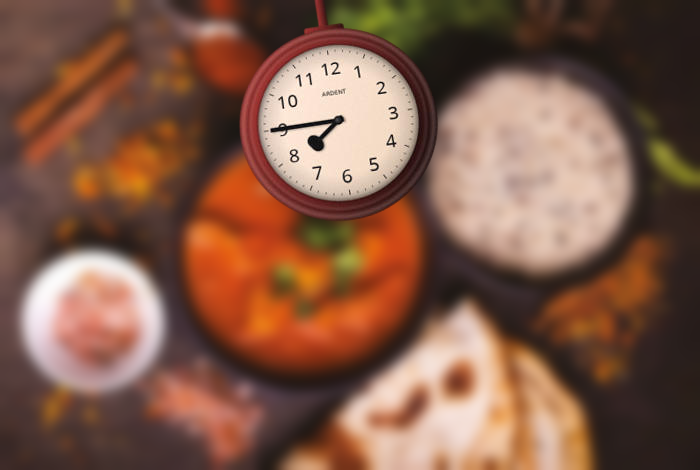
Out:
7 h 45 min
